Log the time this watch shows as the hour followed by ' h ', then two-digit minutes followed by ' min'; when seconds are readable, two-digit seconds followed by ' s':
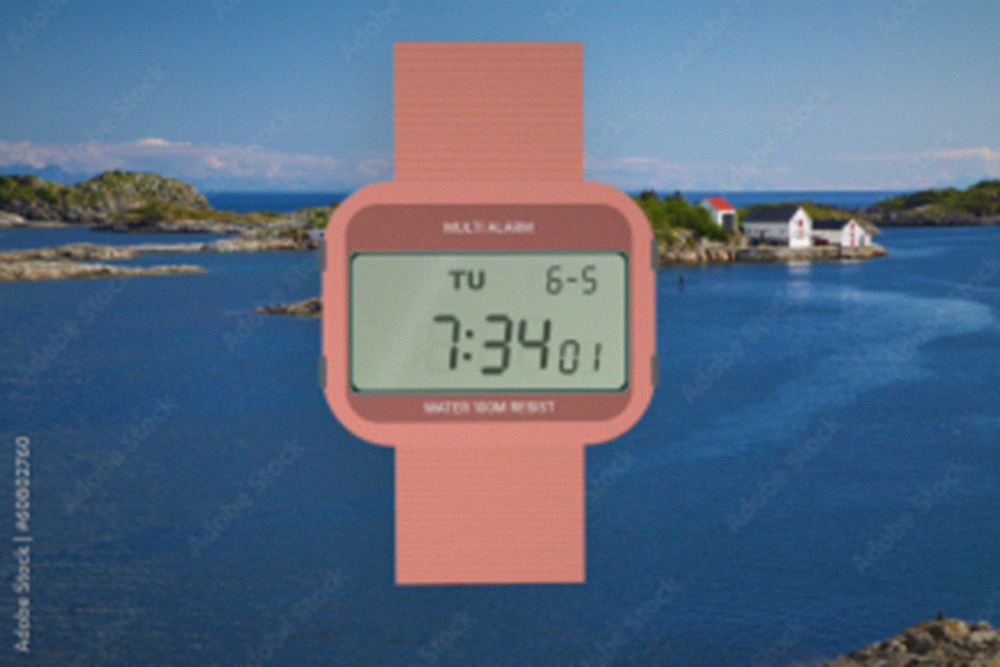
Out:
7 h 34 min 01 s
